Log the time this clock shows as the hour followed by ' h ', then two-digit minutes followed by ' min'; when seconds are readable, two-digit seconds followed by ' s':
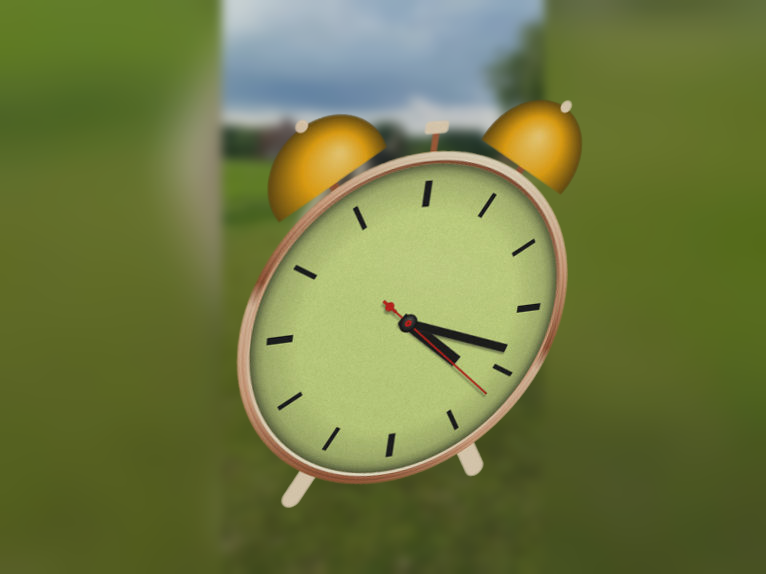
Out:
4 h 18 min 22 s
